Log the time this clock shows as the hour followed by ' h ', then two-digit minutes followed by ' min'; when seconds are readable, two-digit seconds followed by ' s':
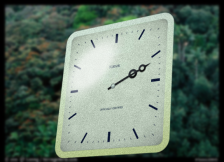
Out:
2 h 11 min
